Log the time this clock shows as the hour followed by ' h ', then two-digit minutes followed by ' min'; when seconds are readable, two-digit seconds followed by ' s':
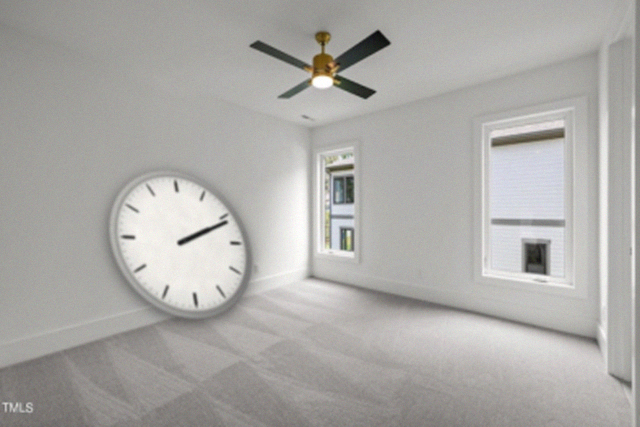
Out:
2 h 11 min
